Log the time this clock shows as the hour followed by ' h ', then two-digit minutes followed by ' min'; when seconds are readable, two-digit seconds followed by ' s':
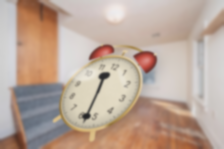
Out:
11 h 28 min
